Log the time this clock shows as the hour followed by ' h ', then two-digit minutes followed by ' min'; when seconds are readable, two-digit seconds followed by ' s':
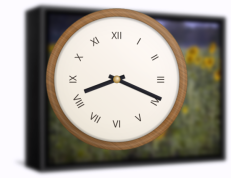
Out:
8 h 19 min
